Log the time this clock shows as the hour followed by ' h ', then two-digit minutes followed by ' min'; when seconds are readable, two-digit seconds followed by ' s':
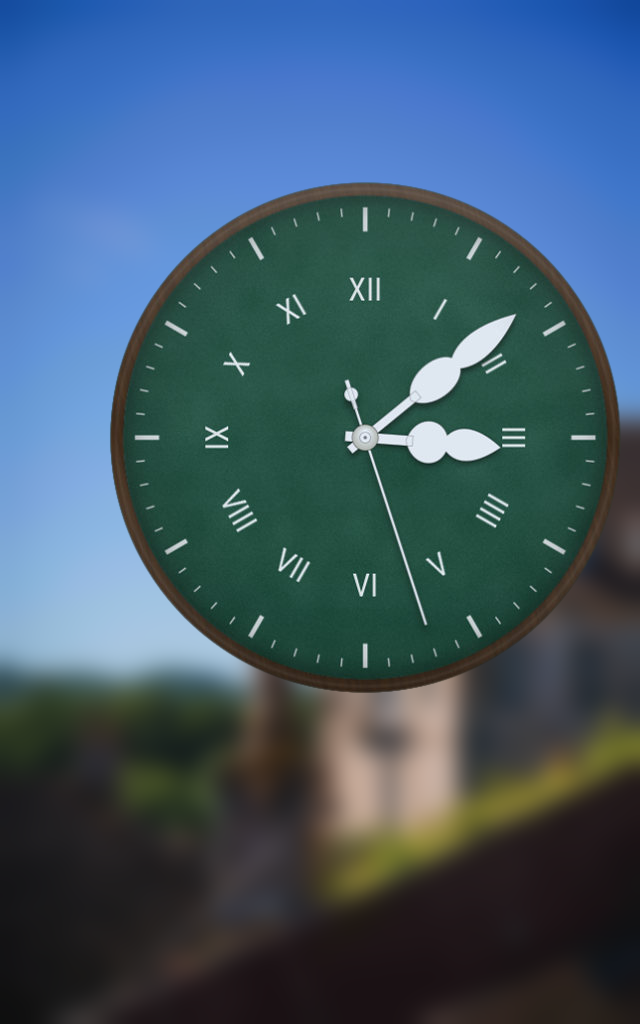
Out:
3 h 08 min 27 s
